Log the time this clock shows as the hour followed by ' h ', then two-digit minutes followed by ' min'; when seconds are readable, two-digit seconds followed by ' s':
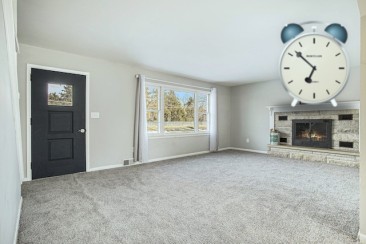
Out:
6 h 52 min
